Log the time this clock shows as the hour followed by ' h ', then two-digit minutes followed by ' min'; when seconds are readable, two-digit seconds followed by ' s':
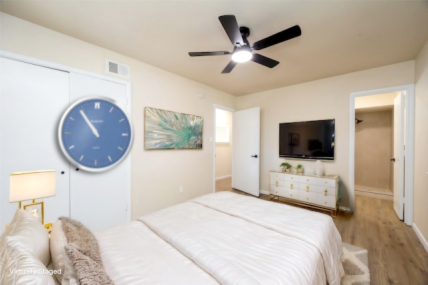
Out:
10 h 54 min
